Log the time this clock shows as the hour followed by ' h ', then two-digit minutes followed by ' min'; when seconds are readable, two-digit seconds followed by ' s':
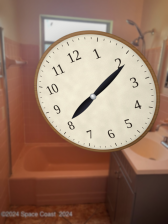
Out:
8 h 11 min
